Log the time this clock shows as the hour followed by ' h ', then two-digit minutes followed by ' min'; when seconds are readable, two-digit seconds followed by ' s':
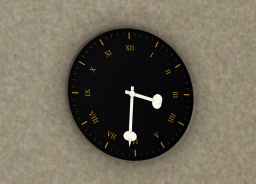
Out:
3 h 31 min
